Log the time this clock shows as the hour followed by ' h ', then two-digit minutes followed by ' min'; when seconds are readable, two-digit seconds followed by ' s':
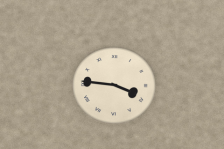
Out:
3 h 46 min
